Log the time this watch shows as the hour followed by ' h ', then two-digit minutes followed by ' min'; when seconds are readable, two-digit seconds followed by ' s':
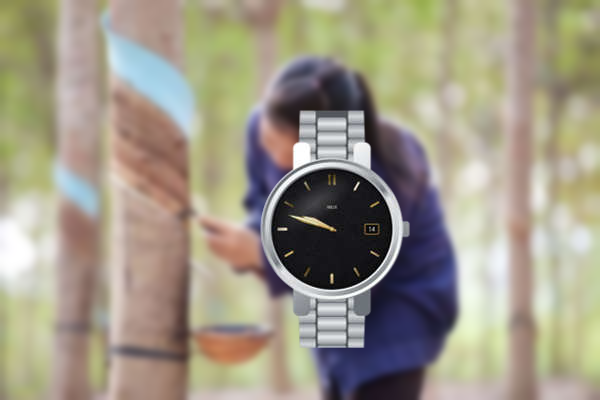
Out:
9 h 48 min
